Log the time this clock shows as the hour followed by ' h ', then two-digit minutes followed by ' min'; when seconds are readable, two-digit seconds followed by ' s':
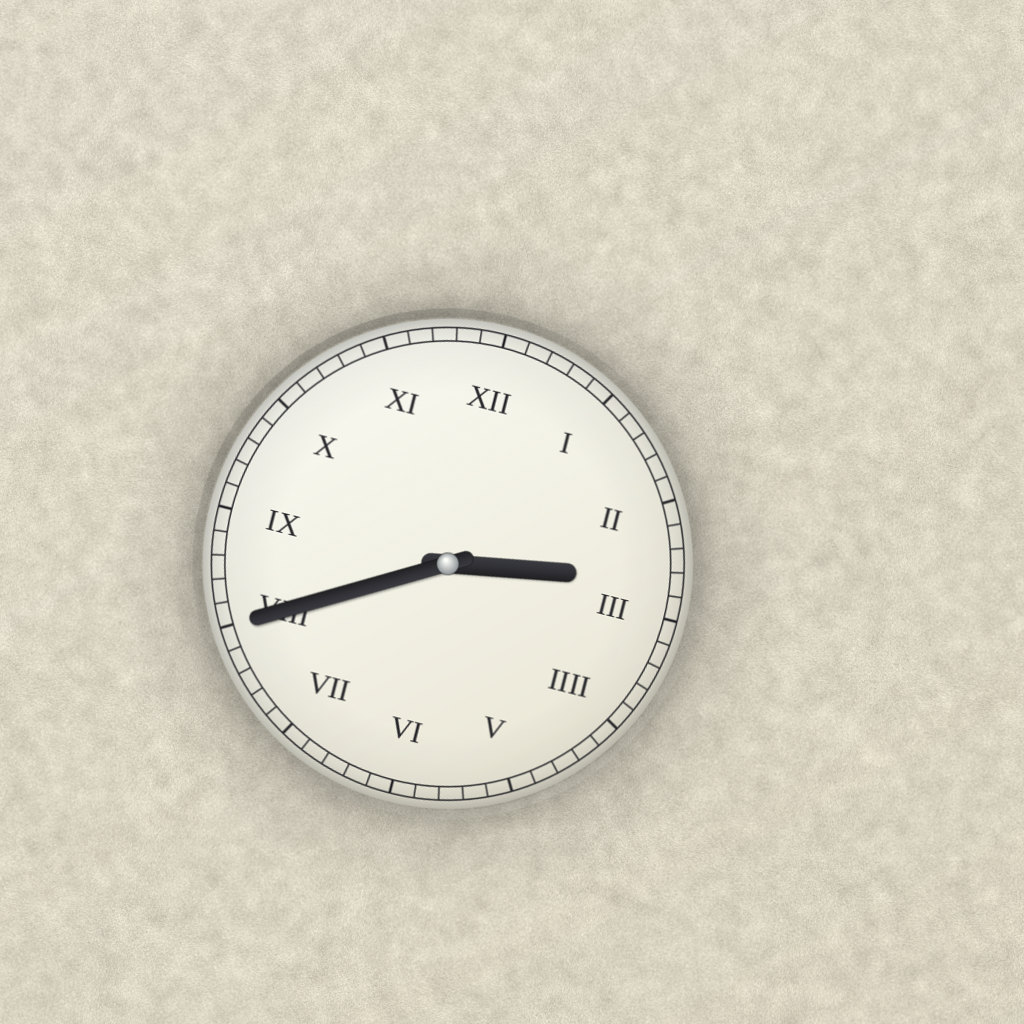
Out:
2 h 40 min
